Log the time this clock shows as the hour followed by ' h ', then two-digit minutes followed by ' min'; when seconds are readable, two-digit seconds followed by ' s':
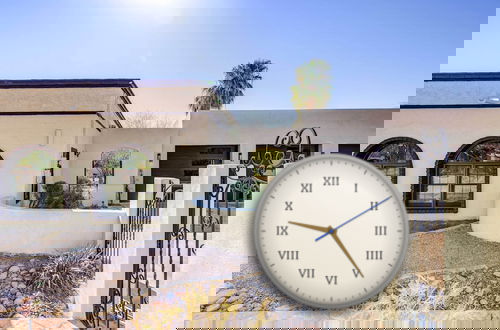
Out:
9 h 24 min 10 s
